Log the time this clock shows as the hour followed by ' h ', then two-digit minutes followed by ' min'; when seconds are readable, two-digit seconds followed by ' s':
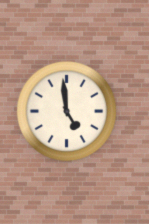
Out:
4 h 59 min
